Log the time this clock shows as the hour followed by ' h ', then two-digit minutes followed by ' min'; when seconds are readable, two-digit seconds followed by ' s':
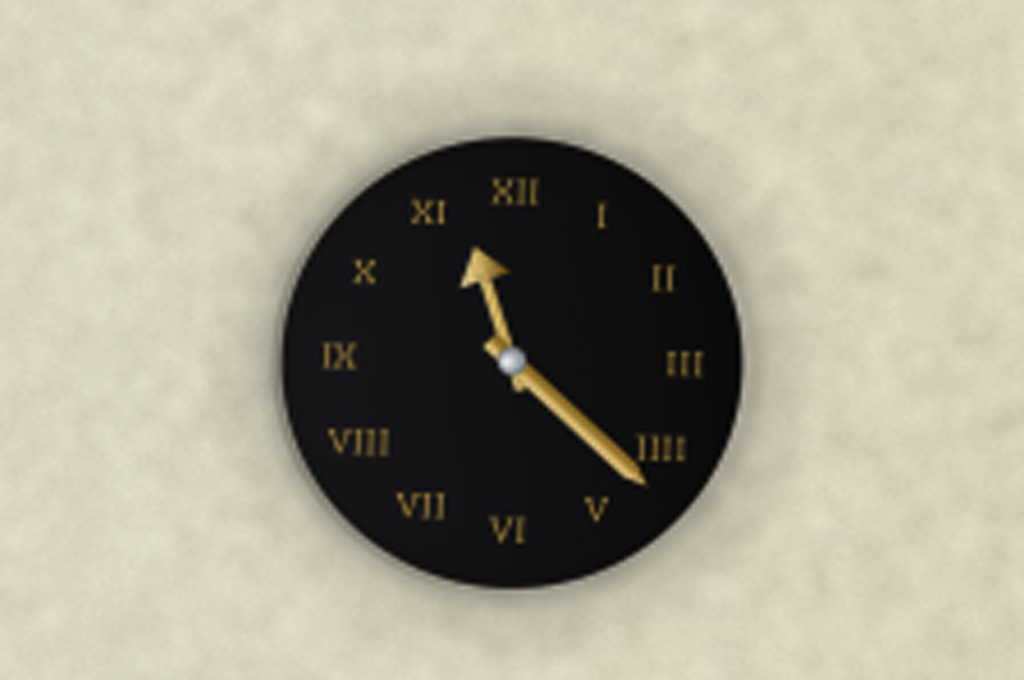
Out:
11 h 22 min
